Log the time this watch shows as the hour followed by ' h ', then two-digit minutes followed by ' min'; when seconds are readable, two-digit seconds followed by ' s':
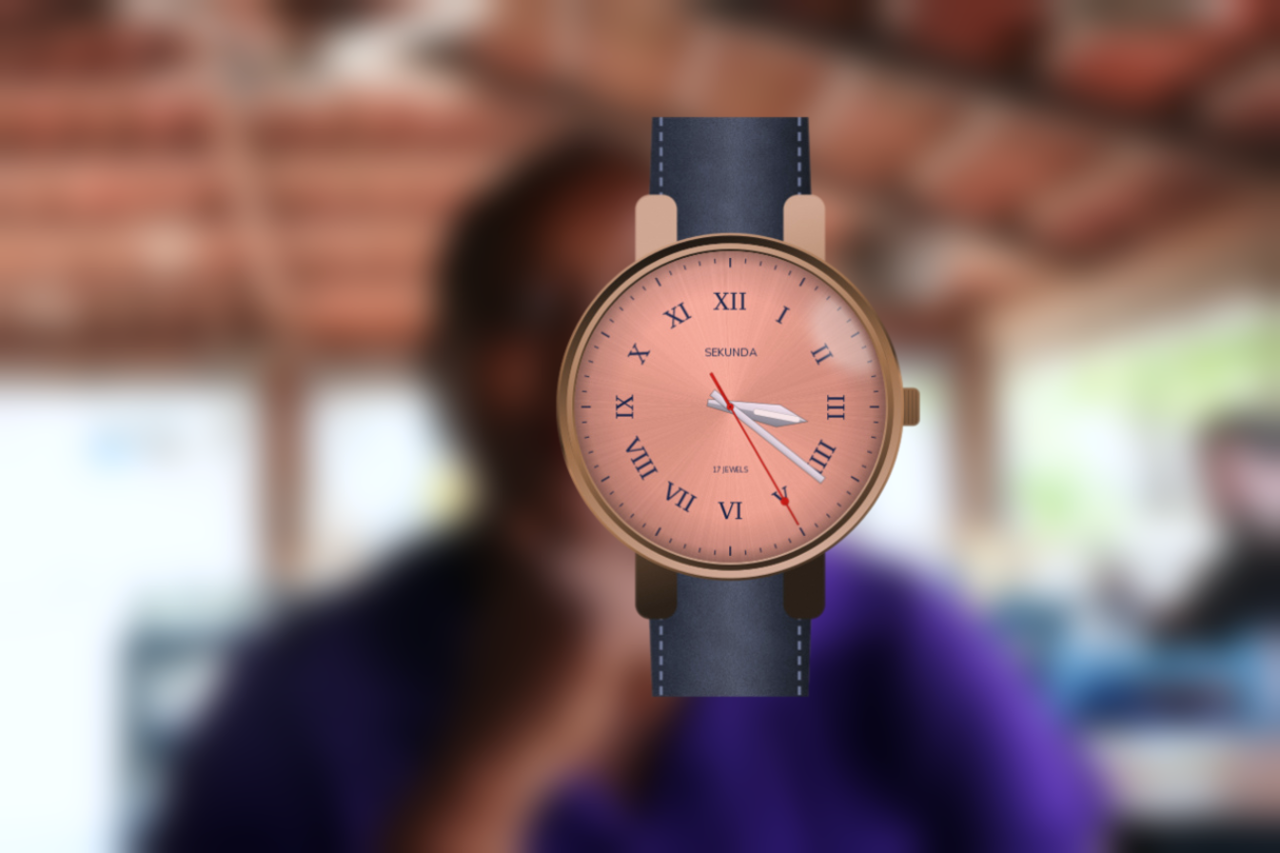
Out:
3 h 21 min 25 s
